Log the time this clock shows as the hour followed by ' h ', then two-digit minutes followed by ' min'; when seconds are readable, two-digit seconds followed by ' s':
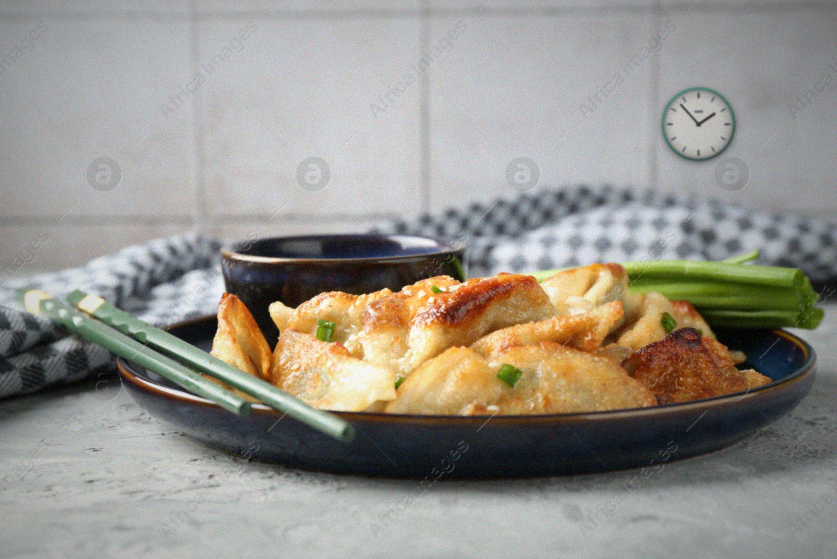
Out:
1 h 53 min
